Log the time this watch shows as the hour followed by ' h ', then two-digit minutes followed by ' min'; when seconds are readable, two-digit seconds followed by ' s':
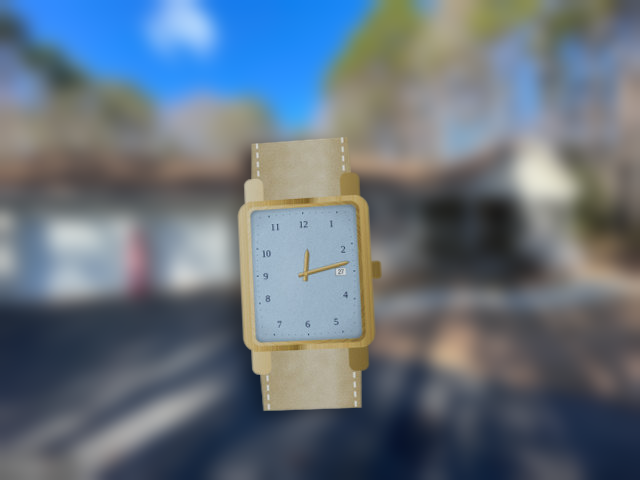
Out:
12 h 13 min
